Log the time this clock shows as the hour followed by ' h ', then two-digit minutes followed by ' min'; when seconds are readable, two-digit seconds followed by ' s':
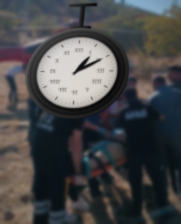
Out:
1 h 10 min
